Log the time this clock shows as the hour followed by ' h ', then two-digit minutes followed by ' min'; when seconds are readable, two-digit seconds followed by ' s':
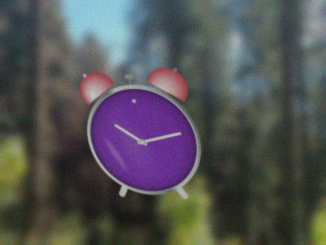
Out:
10 h 13 min
